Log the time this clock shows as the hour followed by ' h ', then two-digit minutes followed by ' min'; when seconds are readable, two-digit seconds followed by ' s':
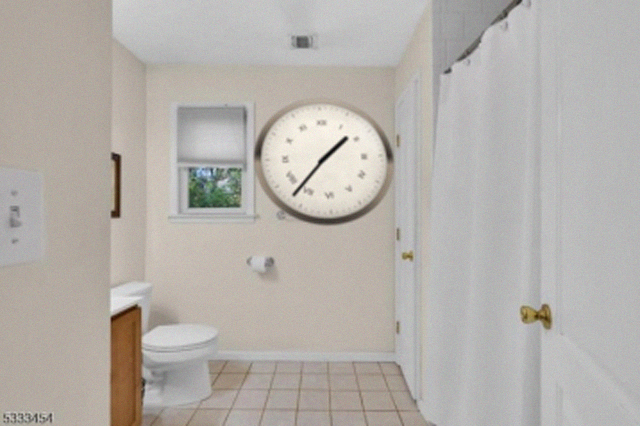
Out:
1 h 37 min
